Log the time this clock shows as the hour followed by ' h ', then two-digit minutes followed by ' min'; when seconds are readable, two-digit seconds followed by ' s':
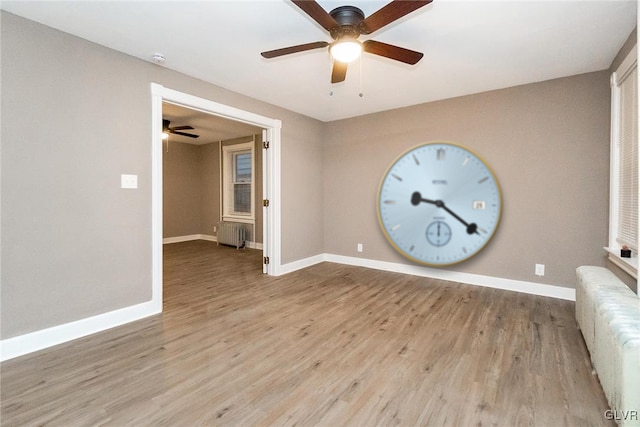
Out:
9 h 21 min
